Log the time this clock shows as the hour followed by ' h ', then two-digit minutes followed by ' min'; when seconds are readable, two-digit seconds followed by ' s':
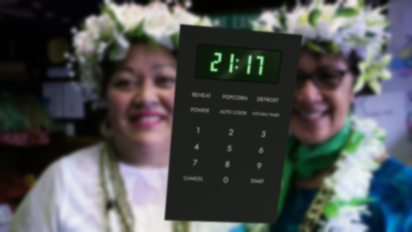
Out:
21 h 17 min
